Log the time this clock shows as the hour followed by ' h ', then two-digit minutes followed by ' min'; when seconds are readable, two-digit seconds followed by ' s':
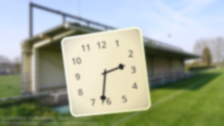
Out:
2 h 32 min
